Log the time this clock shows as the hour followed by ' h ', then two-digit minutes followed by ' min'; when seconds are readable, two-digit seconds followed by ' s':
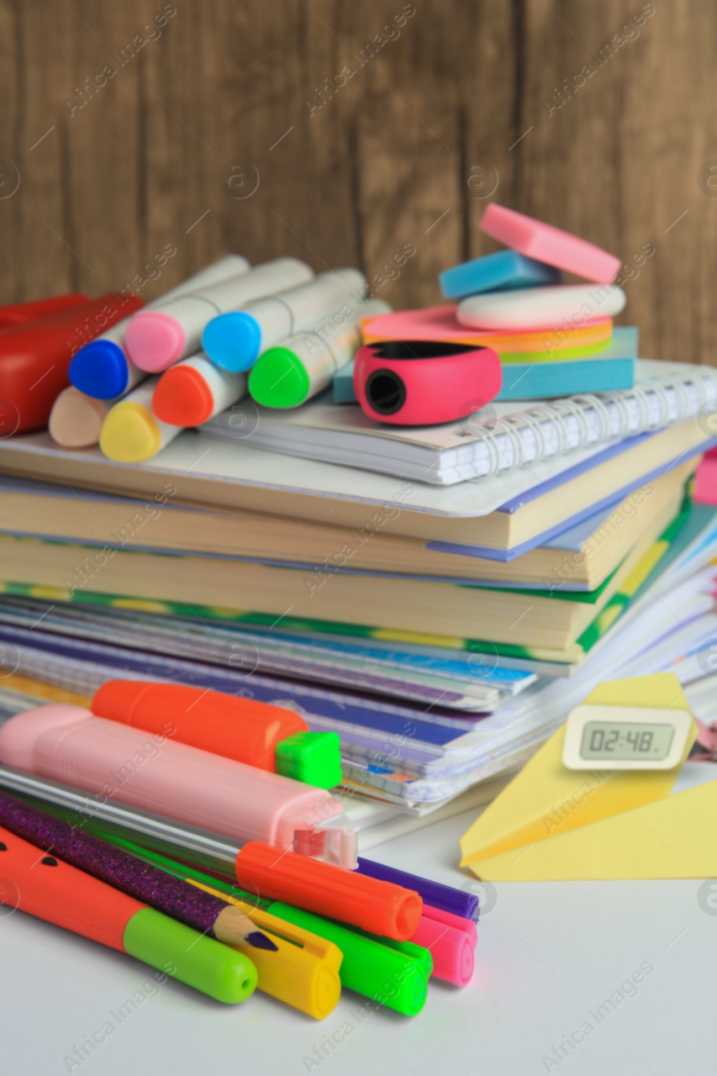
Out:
2 h 48 min
